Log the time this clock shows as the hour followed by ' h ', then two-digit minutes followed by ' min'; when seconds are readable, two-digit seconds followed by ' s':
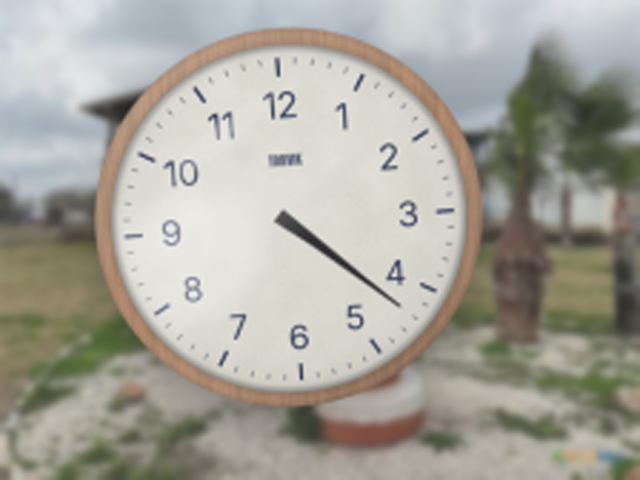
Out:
4 h 22 min
